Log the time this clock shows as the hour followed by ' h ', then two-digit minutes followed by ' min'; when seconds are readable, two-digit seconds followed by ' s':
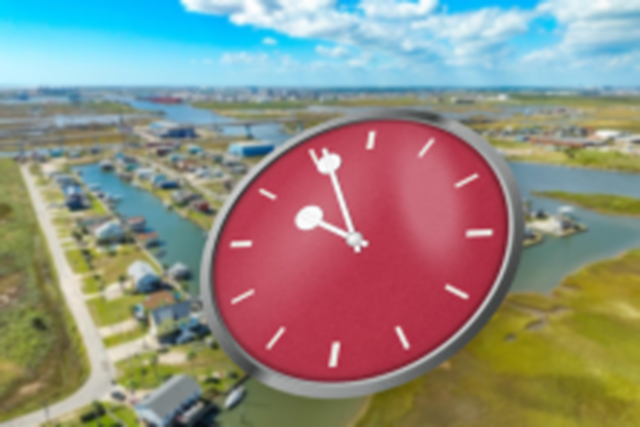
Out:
9 h 56 min
